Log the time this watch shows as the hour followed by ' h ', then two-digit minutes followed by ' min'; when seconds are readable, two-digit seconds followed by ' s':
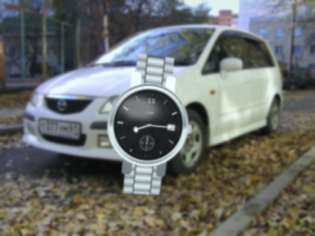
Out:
8 h 15 min
